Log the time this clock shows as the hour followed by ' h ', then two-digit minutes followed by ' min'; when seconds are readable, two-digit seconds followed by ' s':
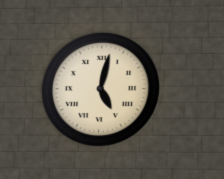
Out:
5 h 02 min
